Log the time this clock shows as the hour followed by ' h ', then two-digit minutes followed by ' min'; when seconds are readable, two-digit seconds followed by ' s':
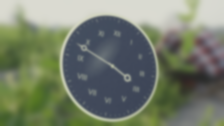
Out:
3 h 48 min
